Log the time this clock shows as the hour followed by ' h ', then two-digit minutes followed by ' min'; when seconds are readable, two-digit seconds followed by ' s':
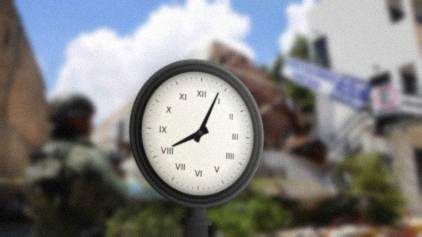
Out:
8 h 04 min
